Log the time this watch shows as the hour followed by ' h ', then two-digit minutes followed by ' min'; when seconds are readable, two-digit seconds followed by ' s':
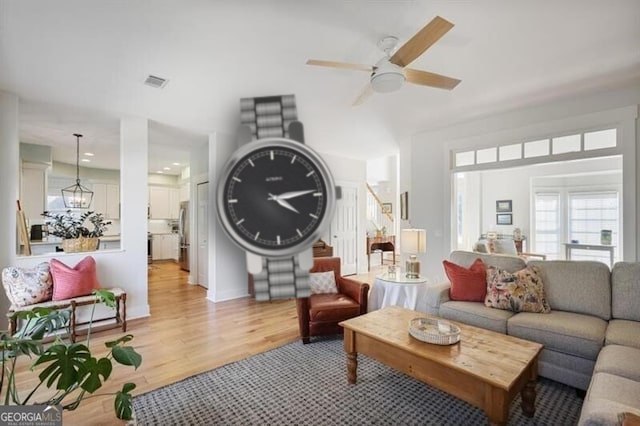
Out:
4 h 14 min
